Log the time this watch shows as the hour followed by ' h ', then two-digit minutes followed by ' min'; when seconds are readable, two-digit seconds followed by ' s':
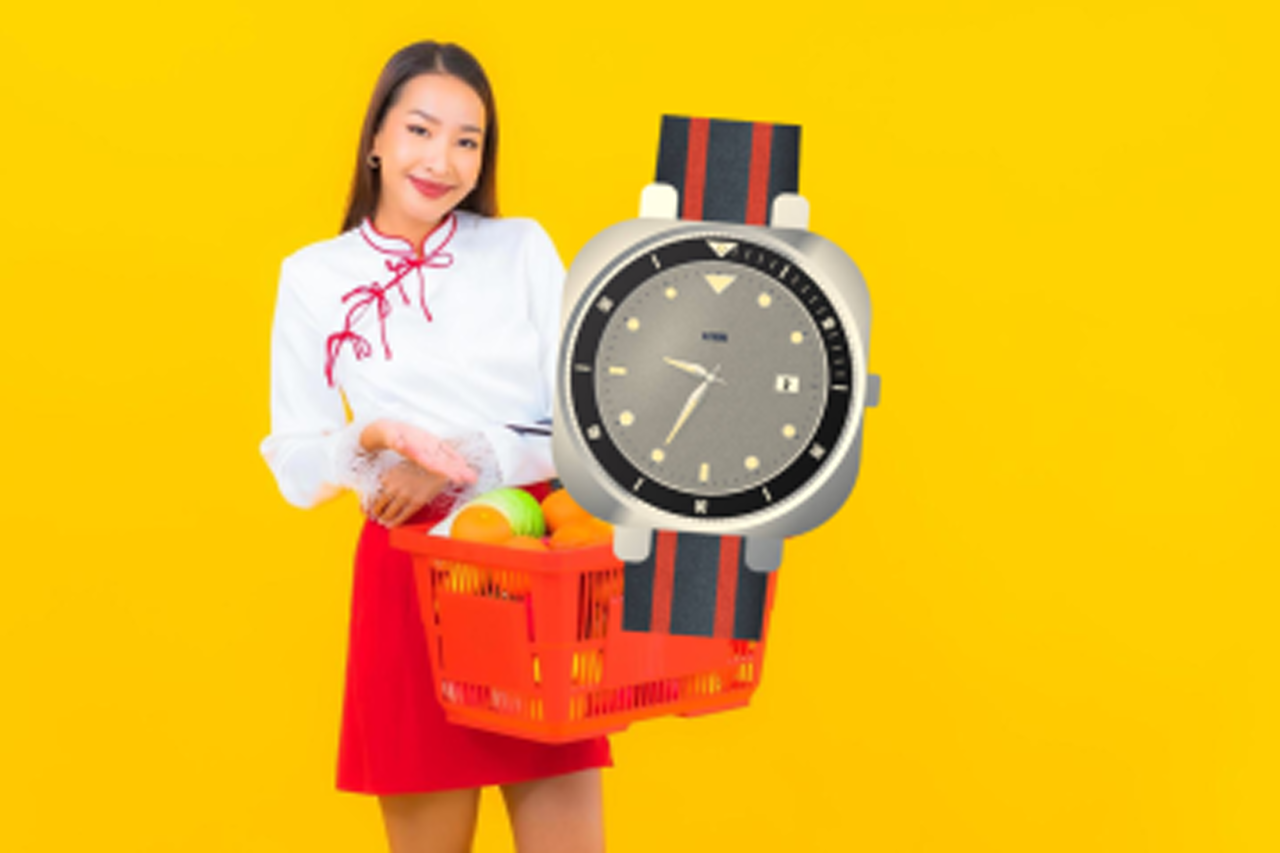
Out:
9 h 35 min
